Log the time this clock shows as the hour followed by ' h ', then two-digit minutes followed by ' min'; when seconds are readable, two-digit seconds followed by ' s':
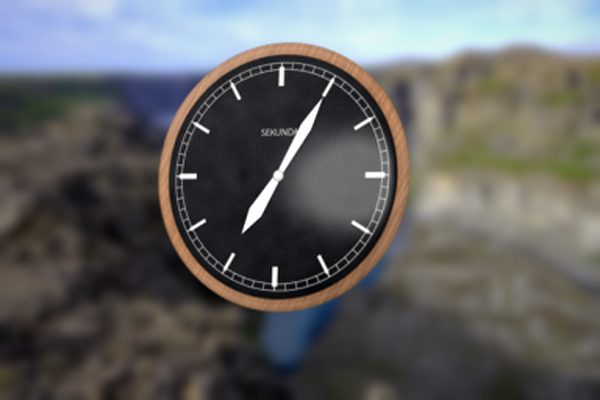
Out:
7 h 05 min
